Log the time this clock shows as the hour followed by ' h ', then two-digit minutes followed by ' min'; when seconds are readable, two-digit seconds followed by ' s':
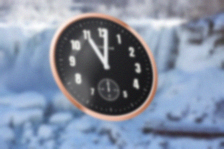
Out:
11 h 01 min
